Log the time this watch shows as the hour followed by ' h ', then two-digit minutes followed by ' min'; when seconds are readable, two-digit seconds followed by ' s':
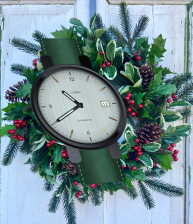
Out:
10 h 40 min
